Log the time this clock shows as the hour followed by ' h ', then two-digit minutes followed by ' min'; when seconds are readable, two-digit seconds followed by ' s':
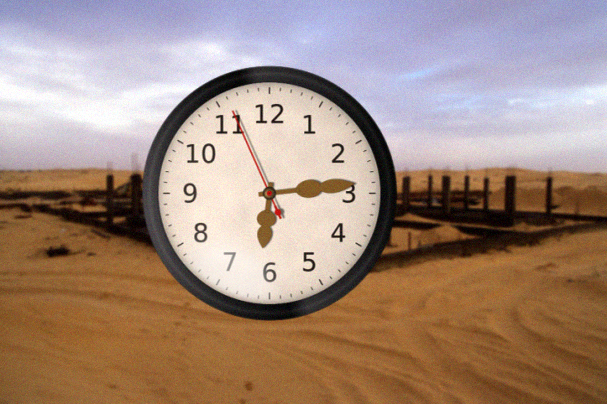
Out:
6 h 13 min 56 s
